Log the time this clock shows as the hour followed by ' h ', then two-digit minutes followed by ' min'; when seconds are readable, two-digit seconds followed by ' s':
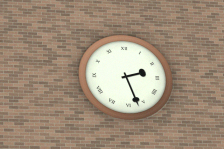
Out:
2 h 27 min
